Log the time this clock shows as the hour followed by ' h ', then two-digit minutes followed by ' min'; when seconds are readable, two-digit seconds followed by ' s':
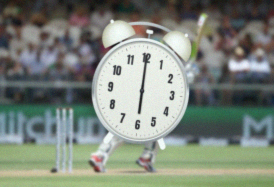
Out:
6 h 00 min
